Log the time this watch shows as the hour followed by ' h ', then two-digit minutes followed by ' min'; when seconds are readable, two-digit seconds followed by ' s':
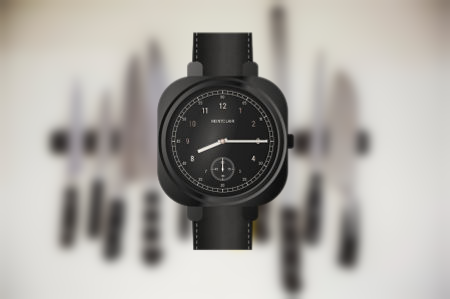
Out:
8 h 15 min
